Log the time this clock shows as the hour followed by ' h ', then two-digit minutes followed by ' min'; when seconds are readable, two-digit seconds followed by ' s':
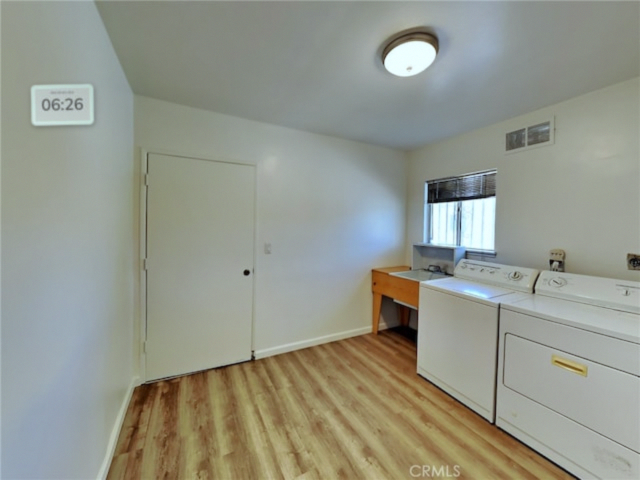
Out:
6 h 26 min
